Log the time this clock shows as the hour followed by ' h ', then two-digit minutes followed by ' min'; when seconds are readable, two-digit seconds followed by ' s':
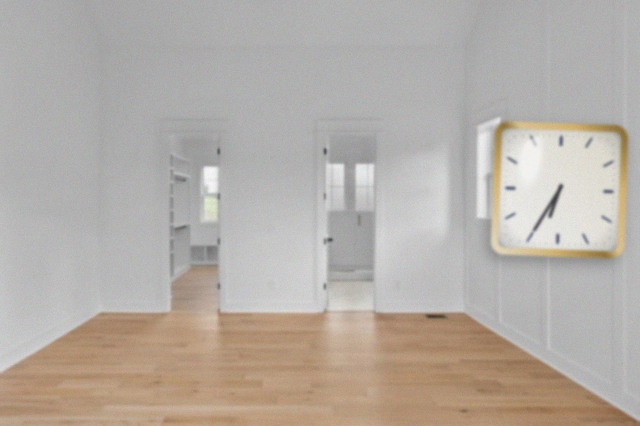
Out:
6 h 35 min
